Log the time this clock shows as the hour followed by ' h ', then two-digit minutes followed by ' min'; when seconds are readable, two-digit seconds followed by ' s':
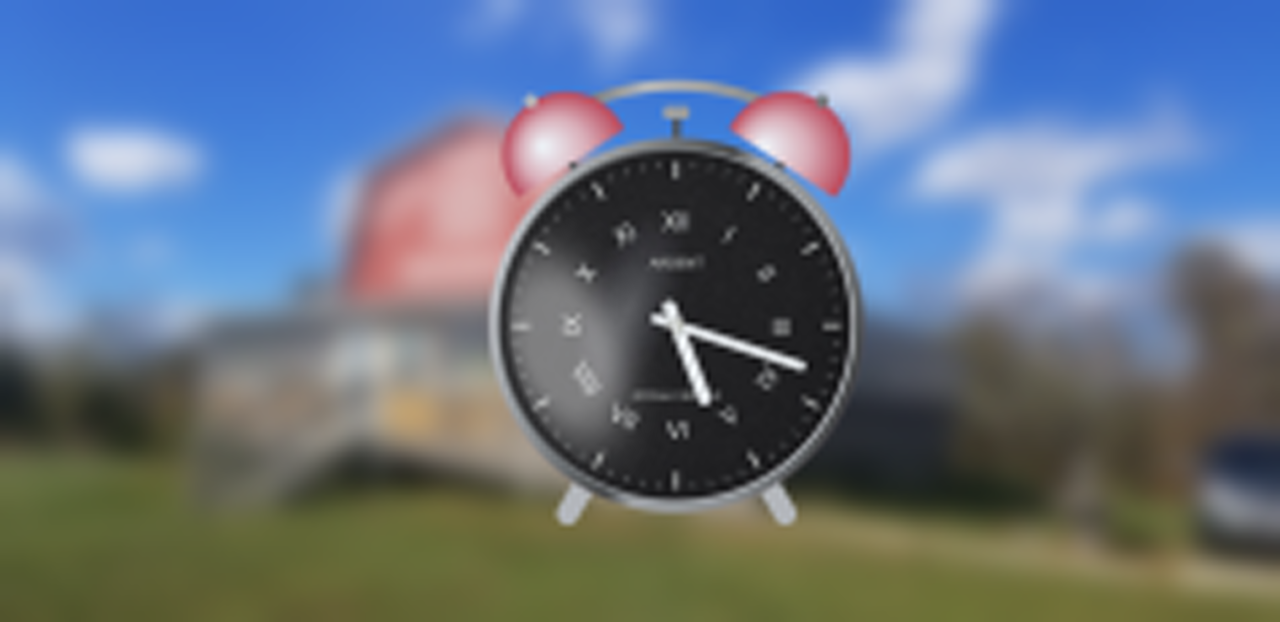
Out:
5 h 18 min
